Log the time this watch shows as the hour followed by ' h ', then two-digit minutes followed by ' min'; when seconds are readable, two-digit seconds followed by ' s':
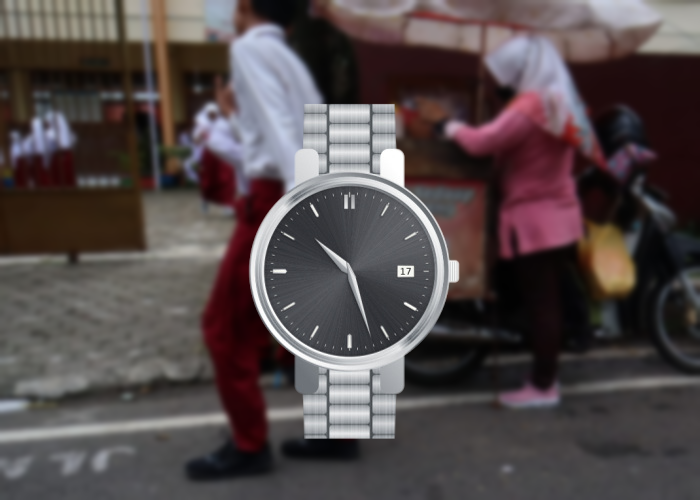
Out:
10 h 27 min
